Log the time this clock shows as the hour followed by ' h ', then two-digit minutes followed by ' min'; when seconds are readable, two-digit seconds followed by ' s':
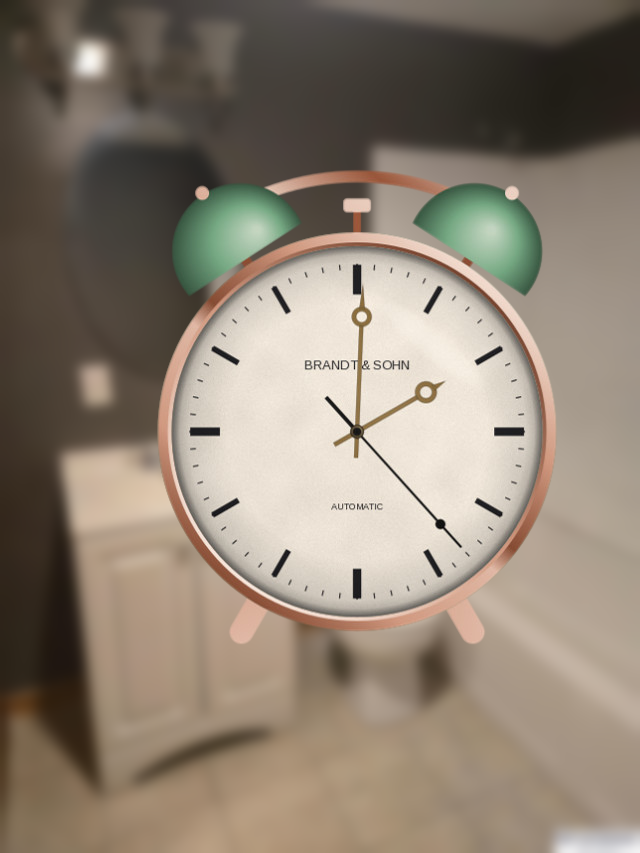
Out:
2 h 00 min 23 s
